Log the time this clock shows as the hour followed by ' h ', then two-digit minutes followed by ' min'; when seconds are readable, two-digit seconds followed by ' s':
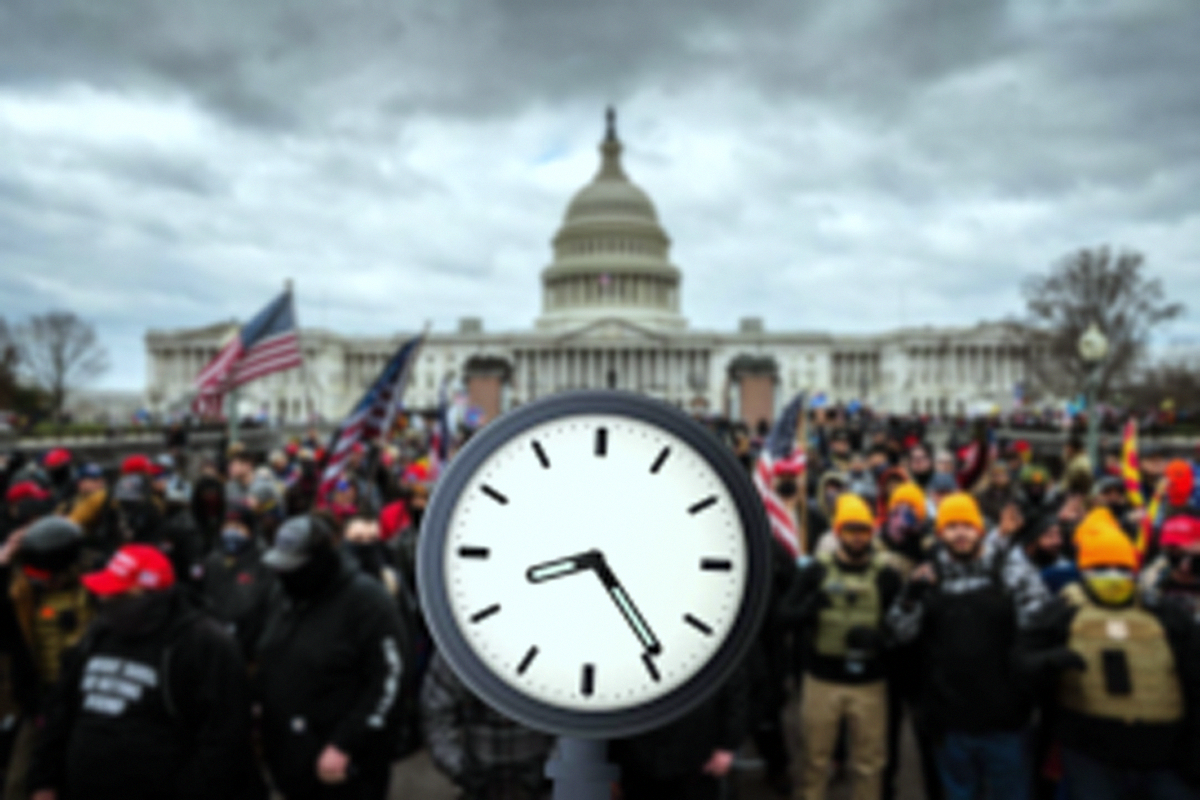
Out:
8 h 24 min
